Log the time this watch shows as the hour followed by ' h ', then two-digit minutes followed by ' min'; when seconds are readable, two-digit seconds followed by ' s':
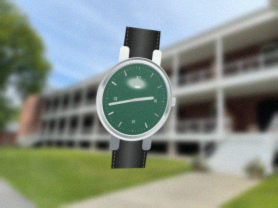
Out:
2 h 43 min
